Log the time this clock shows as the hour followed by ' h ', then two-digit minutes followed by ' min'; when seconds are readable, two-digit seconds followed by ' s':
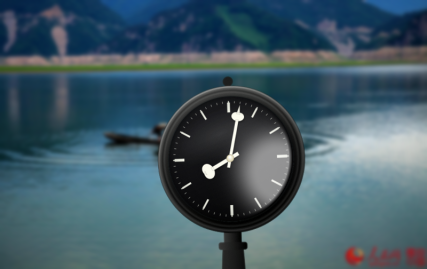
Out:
8 h 02 min
